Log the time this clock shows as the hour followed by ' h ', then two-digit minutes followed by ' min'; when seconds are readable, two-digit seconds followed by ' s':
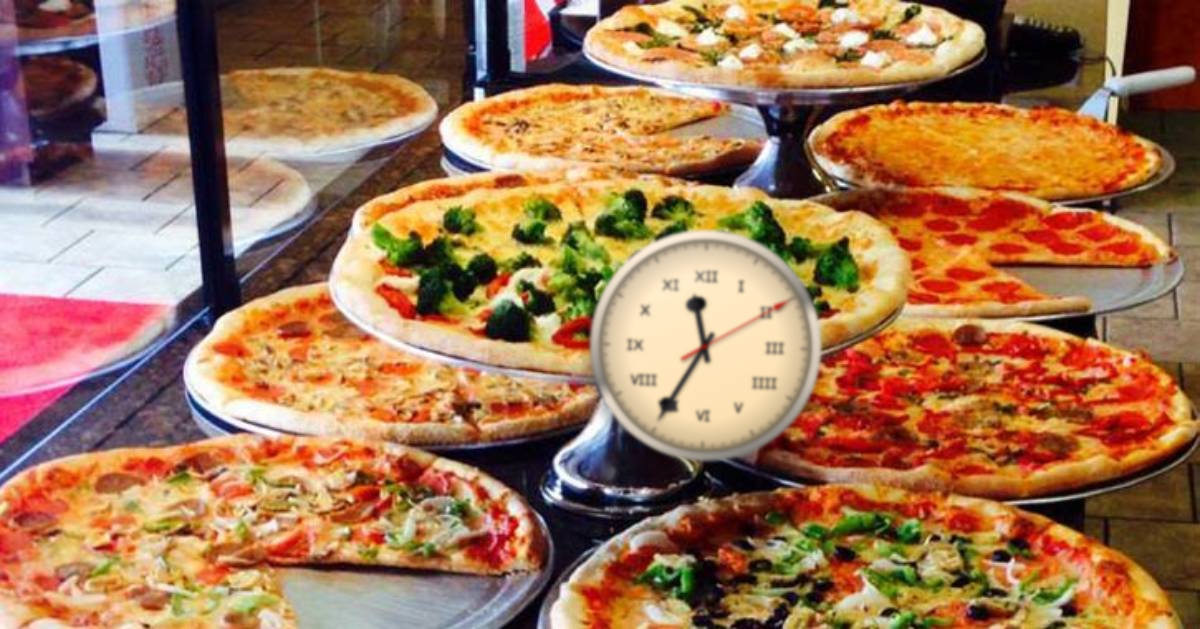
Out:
11 h 35 min 10 s
